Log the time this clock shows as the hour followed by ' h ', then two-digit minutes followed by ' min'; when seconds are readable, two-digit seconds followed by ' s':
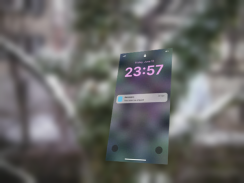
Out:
23 h 57 min
